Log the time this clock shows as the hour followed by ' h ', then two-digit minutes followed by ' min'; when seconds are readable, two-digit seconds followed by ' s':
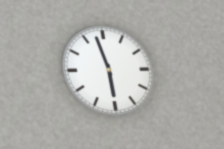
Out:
5 h 58 min
